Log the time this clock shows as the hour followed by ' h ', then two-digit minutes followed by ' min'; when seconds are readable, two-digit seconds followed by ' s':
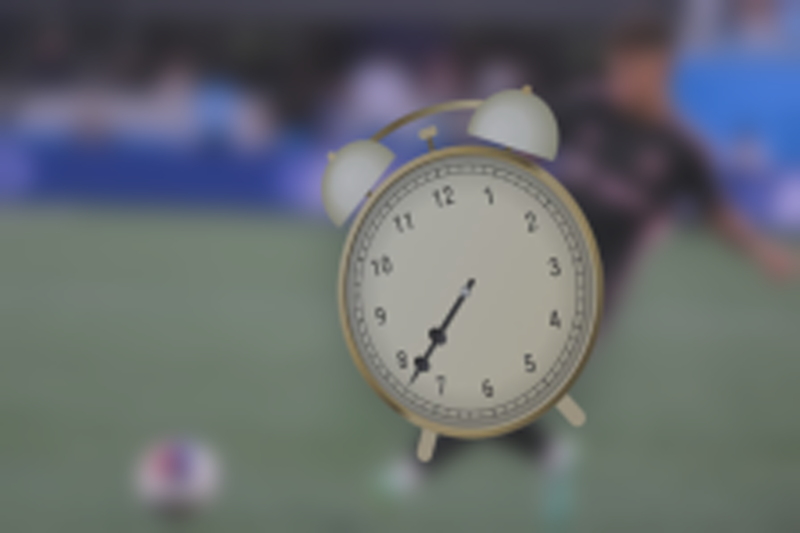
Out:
7 h 38 min
